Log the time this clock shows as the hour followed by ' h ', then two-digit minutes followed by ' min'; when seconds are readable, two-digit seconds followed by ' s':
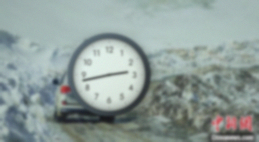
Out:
2 h 43 min
